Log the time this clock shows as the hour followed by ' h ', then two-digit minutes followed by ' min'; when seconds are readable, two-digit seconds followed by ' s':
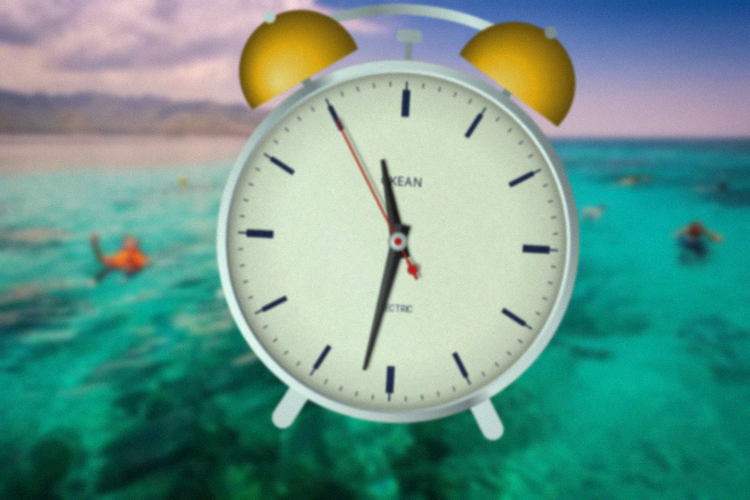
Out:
11 h 31 min 55 s
